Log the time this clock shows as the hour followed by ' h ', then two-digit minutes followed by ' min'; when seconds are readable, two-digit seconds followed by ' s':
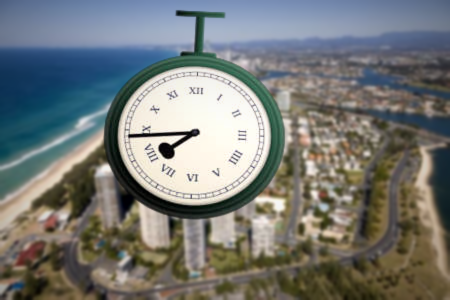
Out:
7 h 44 min
